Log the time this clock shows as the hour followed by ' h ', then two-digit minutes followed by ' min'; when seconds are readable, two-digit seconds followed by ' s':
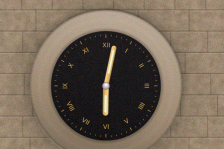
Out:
6 h 02 min
